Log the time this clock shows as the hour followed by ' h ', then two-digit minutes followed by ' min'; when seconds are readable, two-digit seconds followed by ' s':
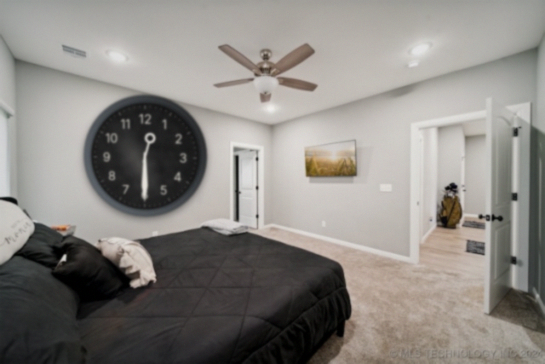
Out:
12 h 30 min
